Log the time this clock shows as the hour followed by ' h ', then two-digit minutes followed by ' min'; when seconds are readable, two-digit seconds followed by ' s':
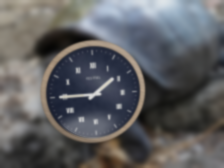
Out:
1 h 45 min
